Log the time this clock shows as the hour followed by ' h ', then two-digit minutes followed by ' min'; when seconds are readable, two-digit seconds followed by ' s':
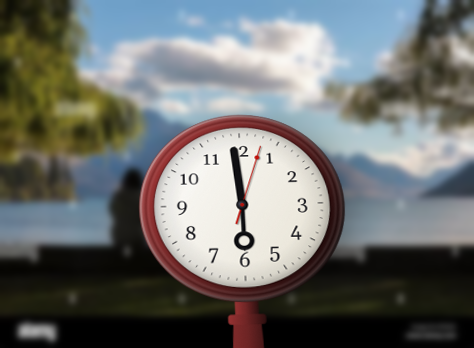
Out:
5 h 59 min 03 s
